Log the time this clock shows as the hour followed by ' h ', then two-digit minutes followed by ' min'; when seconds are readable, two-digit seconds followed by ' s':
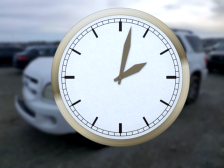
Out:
2 h 02 min
